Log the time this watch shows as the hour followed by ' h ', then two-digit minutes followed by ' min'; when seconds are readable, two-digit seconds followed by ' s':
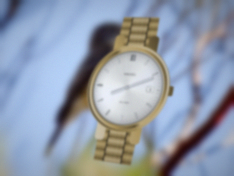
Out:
8 h 11 min
